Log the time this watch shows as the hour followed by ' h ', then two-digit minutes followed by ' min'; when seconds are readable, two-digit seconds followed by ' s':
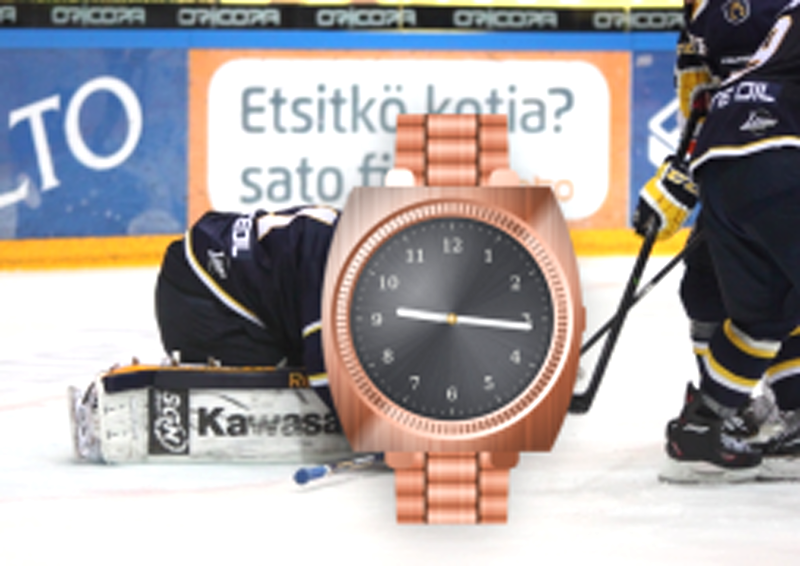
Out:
9 h 16 min
